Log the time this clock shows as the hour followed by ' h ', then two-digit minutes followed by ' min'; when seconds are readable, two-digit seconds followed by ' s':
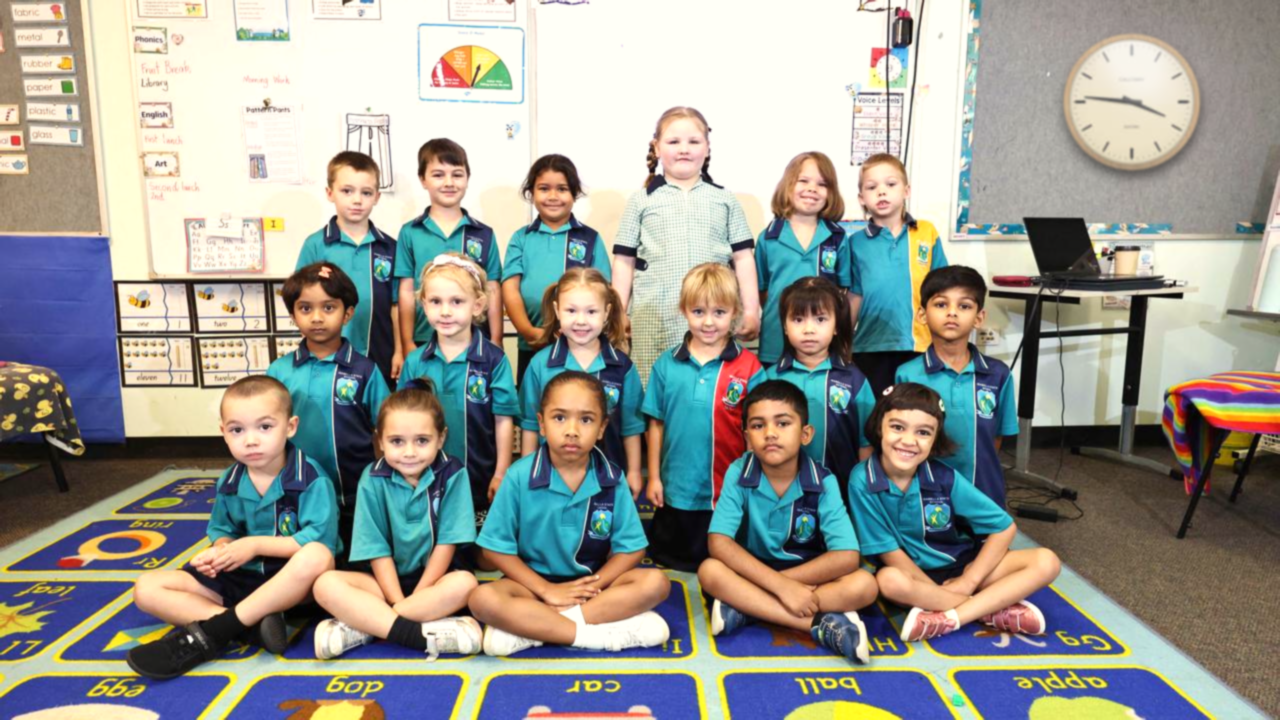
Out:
3 h 46 min
